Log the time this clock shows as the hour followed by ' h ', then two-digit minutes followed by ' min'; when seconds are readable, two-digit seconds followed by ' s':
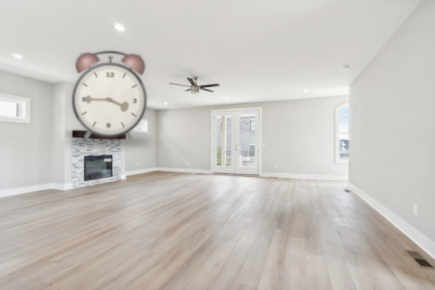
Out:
3 h 45 min
